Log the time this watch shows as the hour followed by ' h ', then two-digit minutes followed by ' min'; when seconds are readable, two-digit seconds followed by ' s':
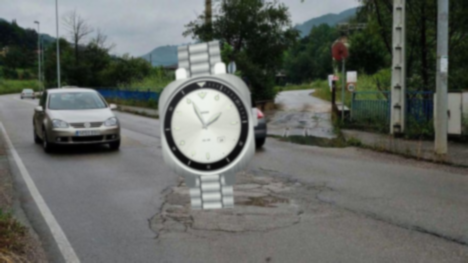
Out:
1 h 56 min
